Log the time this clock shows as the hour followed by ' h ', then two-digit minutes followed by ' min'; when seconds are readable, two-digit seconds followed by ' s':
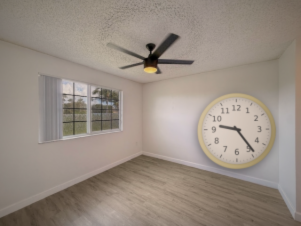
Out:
9 h 24 min
